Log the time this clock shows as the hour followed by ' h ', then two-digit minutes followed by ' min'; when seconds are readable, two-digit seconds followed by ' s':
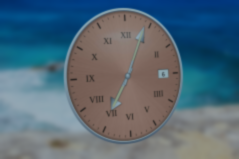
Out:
7 h 04 min
